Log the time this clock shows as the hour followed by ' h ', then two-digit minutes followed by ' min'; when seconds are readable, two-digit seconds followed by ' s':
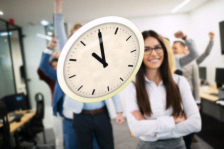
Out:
9 h 55 min
